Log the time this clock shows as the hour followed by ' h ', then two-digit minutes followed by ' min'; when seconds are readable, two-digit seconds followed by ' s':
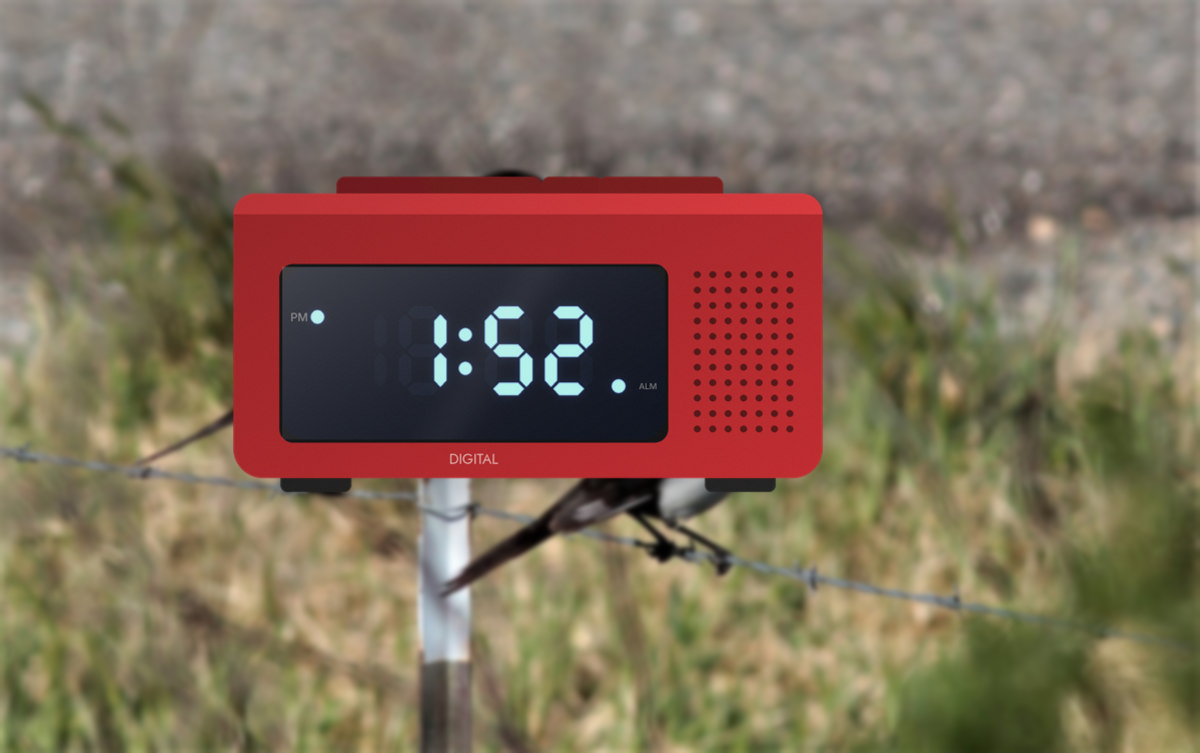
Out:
1 h 52 min
